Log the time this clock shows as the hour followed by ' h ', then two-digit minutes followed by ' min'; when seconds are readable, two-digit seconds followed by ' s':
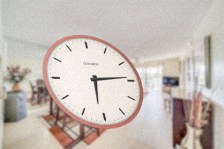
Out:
6 h 14 min
